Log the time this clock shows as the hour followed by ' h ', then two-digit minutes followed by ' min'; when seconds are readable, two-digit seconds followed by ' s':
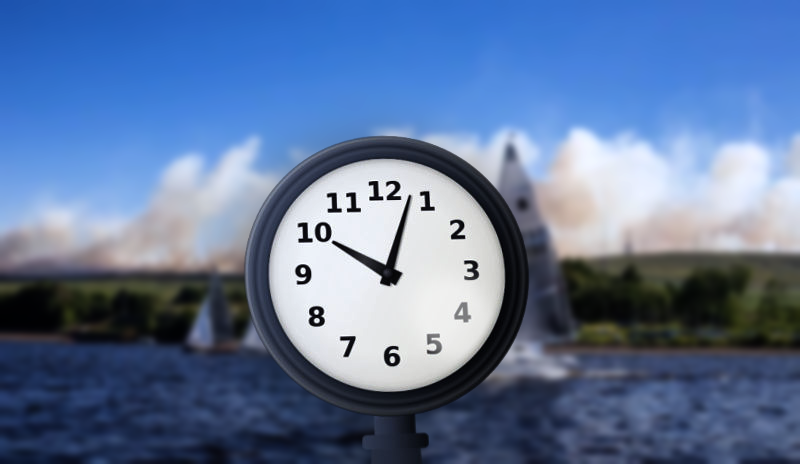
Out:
10 h 03 min
